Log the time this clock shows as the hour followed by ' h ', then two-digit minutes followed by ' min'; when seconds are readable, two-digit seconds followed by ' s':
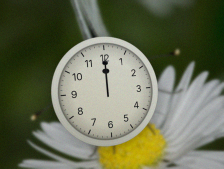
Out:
12 h 00 min
